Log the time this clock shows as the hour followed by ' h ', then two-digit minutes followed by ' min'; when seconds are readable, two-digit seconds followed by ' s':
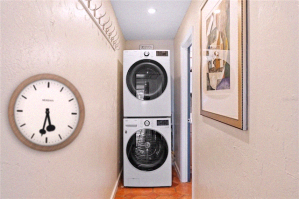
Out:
5 h 32 min
